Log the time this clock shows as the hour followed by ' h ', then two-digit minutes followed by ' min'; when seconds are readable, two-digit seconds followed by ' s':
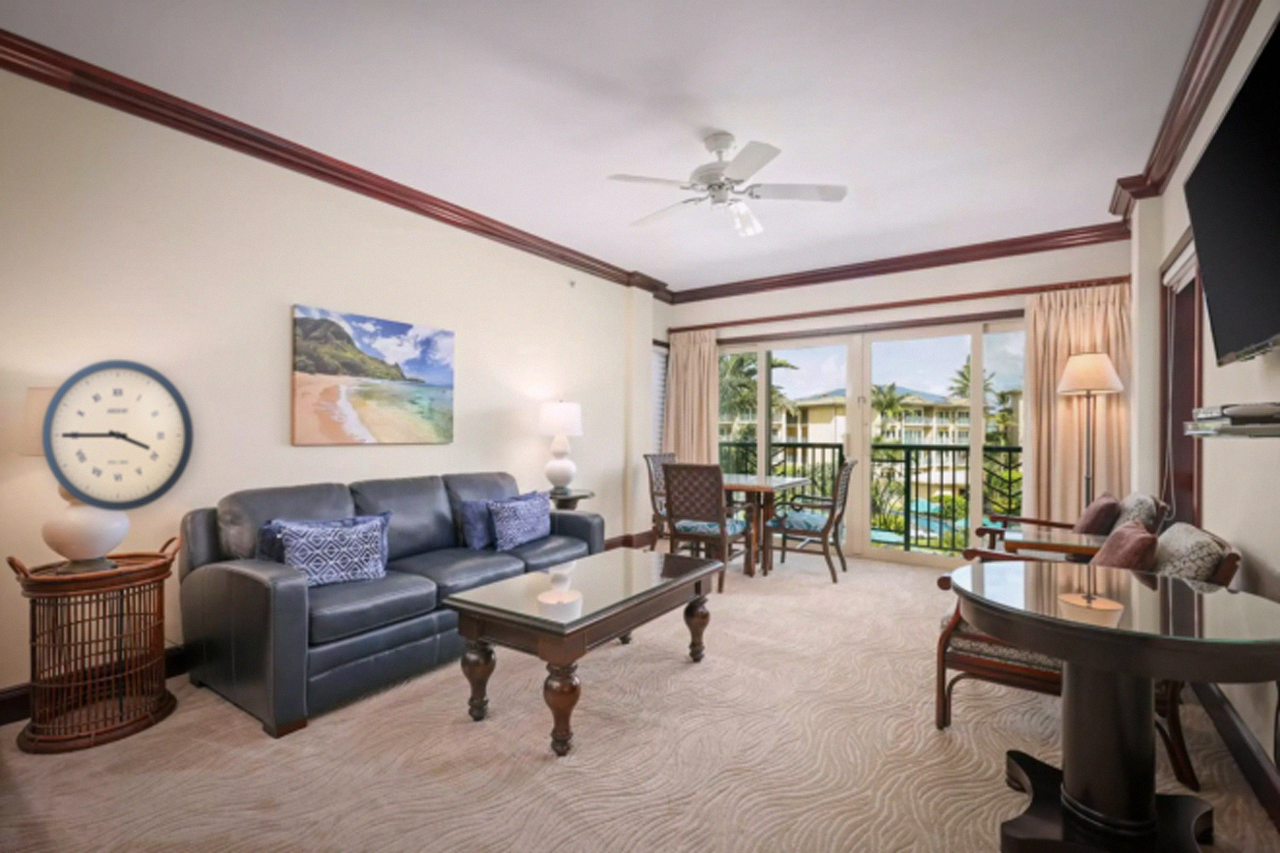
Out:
3 h 45 min
